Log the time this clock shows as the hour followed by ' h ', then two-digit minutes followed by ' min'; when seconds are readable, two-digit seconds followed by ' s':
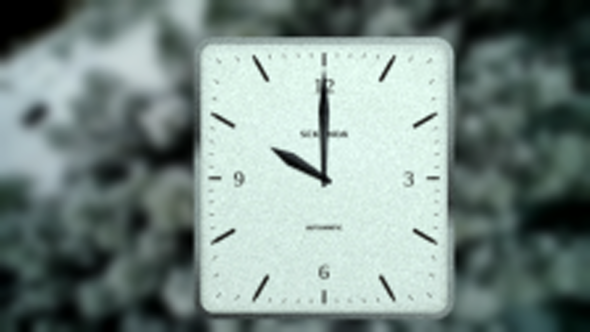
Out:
10 h 00 min
